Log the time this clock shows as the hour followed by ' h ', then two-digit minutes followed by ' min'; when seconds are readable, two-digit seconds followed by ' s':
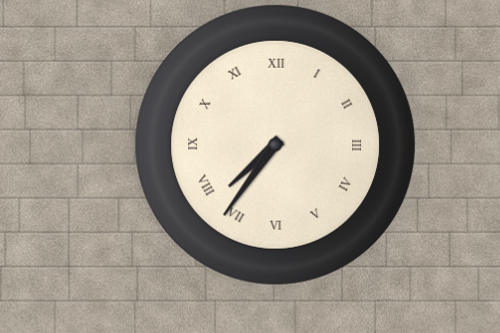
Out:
7 h 36 min
